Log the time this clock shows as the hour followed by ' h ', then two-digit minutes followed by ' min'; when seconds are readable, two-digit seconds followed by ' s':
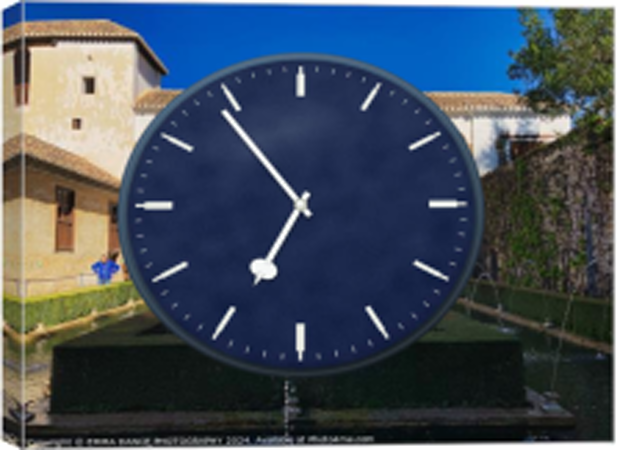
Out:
6 h 54 min
